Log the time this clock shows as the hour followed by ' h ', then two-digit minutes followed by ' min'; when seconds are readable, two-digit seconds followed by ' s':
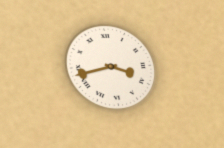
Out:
3 h 43 min
